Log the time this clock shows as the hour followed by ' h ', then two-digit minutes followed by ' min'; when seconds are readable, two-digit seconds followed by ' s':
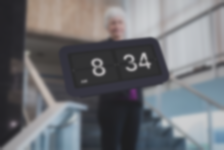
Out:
8 h 34 min
